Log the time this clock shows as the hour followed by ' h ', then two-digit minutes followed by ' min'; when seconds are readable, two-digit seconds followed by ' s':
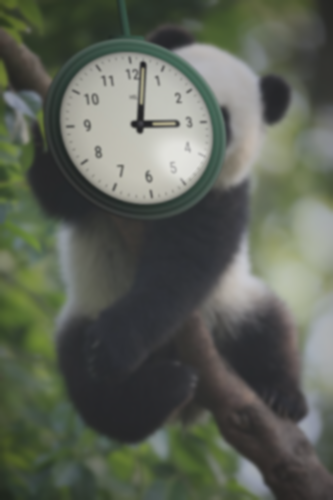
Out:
3 h 02 min
